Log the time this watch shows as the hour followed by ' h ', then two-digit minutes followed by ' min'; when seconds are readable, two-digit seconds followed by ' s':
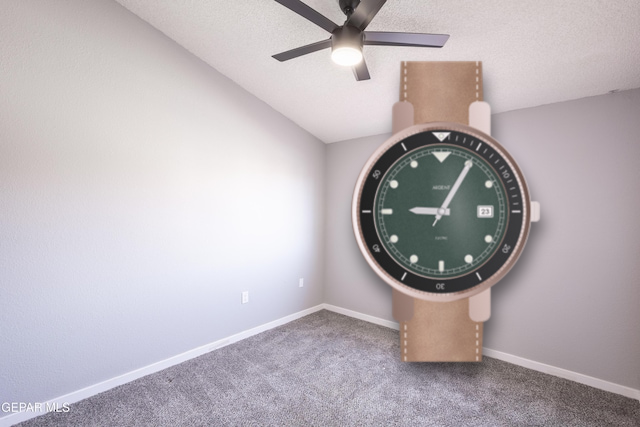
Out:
9 h 05 min 05 s
